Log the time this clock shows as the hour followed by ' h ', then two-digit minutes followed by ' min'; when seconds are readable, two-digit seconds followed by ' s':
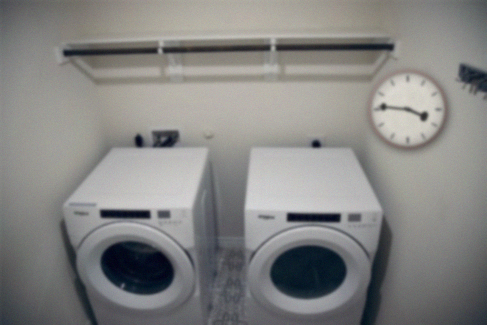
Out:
3 h 46 min
